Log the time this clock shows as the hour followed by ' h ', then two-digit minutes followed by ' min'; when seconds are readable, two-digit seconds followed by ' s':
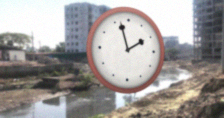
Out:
1 h 57 min
